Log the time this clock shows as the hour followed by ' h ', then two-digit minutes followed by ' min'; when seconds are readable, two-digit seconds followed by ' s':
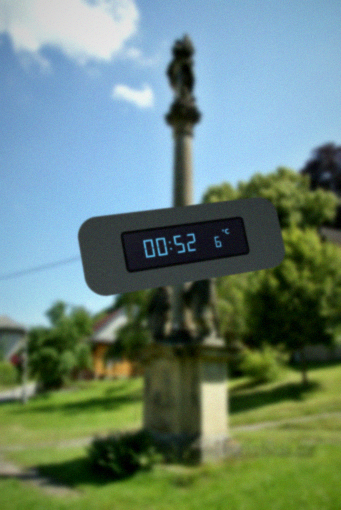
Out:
0 h 52 min
